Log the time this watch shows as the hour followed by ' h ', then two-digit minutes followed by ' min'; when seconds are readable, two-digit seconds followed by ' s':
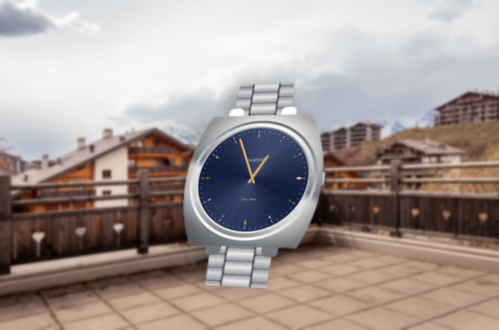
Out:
12 h 56 min
